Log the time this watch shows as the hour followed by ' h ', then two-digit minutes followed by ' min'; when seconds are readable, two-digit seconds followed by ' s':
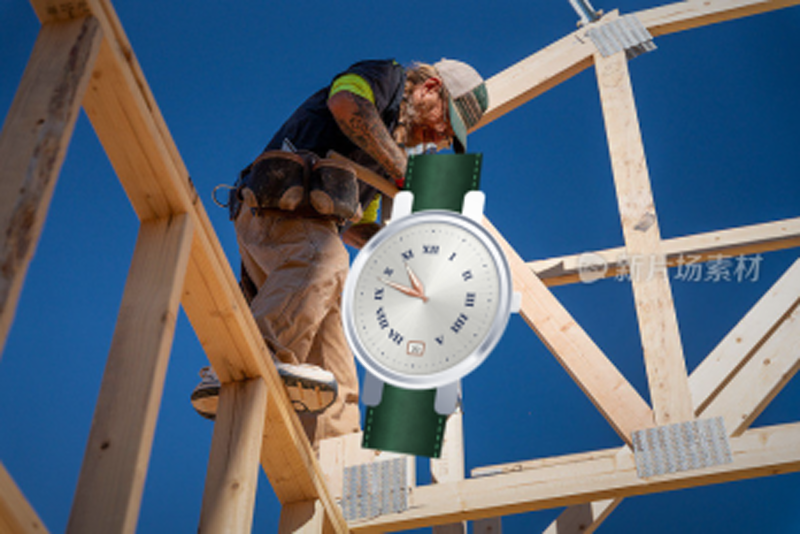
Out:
10 h 48 min
